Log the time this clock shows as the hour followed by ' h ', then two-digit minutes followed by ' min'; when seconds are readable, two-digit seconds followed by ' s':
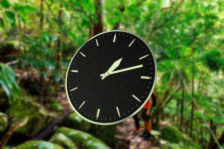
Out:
1 h 12 min
